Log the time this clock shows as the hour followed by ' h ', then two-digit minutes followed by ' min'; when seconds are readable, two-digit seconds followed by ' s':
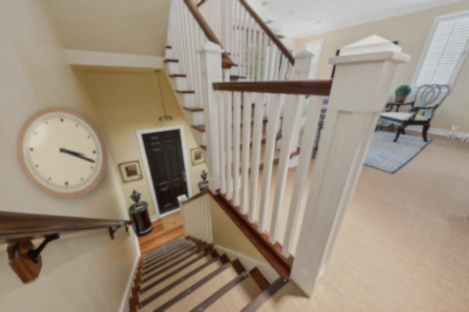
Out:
3 h 18 min
